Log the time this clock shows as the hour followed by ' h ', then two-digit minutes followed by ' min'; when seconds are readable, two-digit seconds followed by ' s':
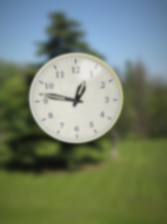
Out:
12 h 47 min
